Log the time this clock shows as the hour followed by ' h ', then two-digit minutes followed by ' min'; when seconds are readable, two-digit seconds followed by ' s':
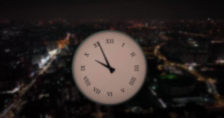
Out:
9 h 56 min
